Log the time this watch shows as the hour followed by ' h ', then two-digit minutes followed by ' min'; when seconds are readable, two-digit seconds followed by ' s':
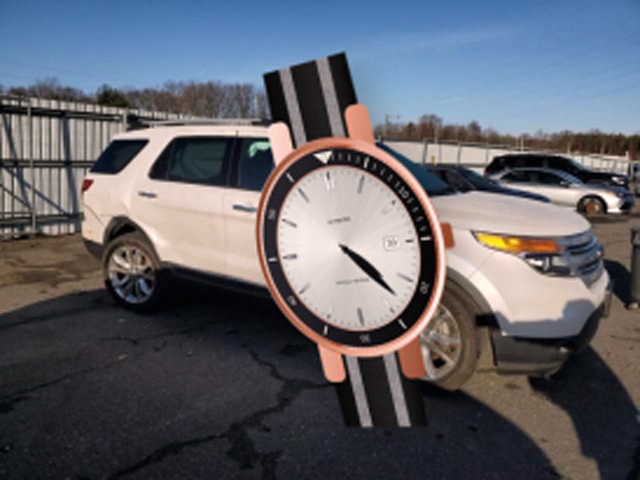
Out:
4 h 23 min
